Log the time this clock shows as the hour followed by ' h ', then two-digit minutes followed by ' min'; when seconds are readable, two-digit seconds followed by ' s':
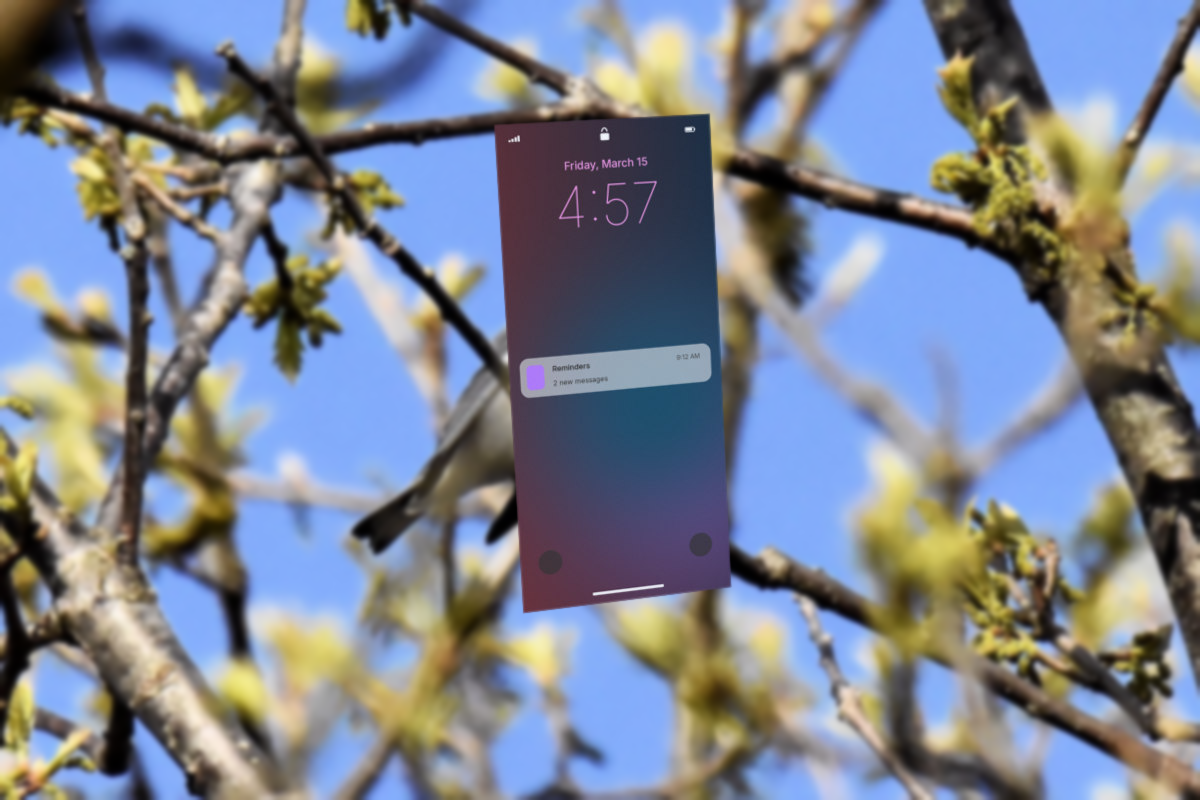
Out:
4 h 57 min
